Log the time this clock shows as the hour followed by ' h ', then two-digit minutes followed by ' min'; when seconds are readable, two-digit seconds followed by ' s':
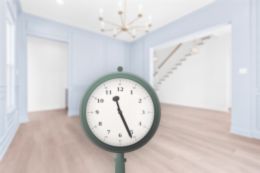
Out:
11 h 26 min
